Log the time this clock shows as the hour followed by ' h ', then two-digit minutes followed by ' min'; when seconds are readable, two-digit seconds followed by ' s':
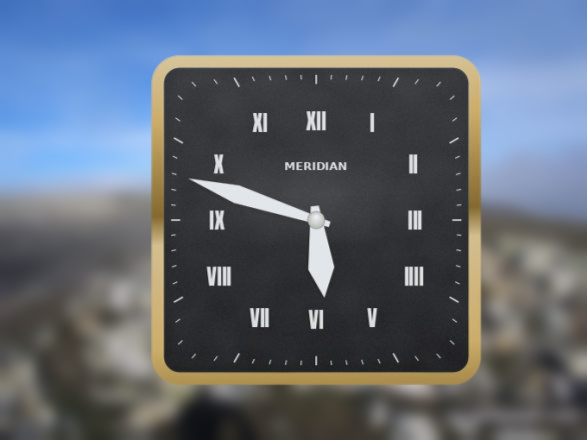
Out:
5 h 48 min
